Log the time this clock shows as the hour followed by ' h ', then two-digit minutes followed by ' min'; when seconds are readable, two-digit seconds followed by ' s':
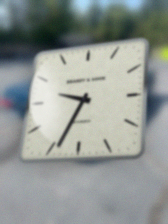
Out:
9 h 34 min
